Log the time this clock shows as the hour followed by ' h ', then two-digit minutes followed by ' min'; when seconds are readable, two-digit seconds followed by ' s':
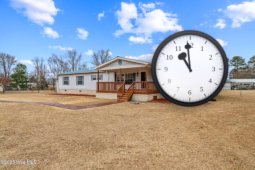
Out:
10 h 59 min
